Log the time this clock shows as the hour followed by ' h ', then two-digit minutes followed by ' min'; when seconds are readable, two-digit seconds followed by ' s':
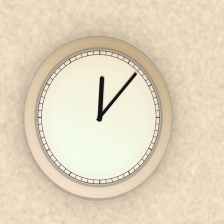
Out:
12 h 07 min
